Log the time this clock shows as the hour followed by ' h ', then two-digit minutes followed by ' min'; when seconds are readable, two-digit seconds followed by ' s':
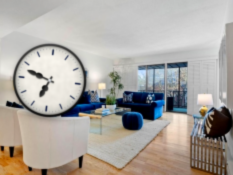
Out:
6 h 48 min
